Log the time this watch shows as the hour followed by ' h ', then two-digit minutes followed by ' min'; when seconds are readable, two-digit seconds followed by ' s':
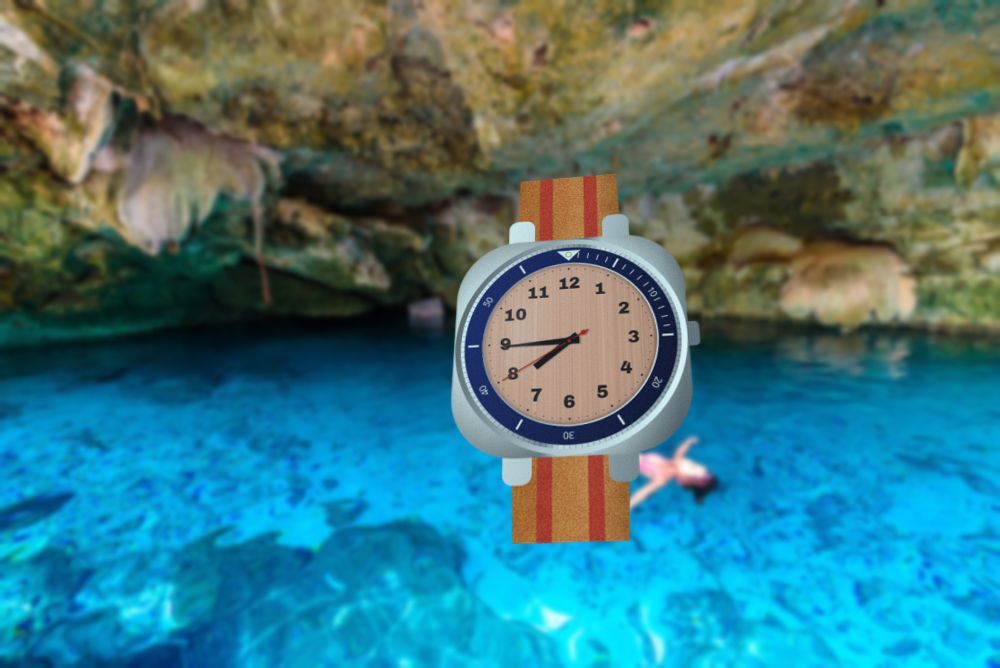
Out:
7 h 44 min 40 s
